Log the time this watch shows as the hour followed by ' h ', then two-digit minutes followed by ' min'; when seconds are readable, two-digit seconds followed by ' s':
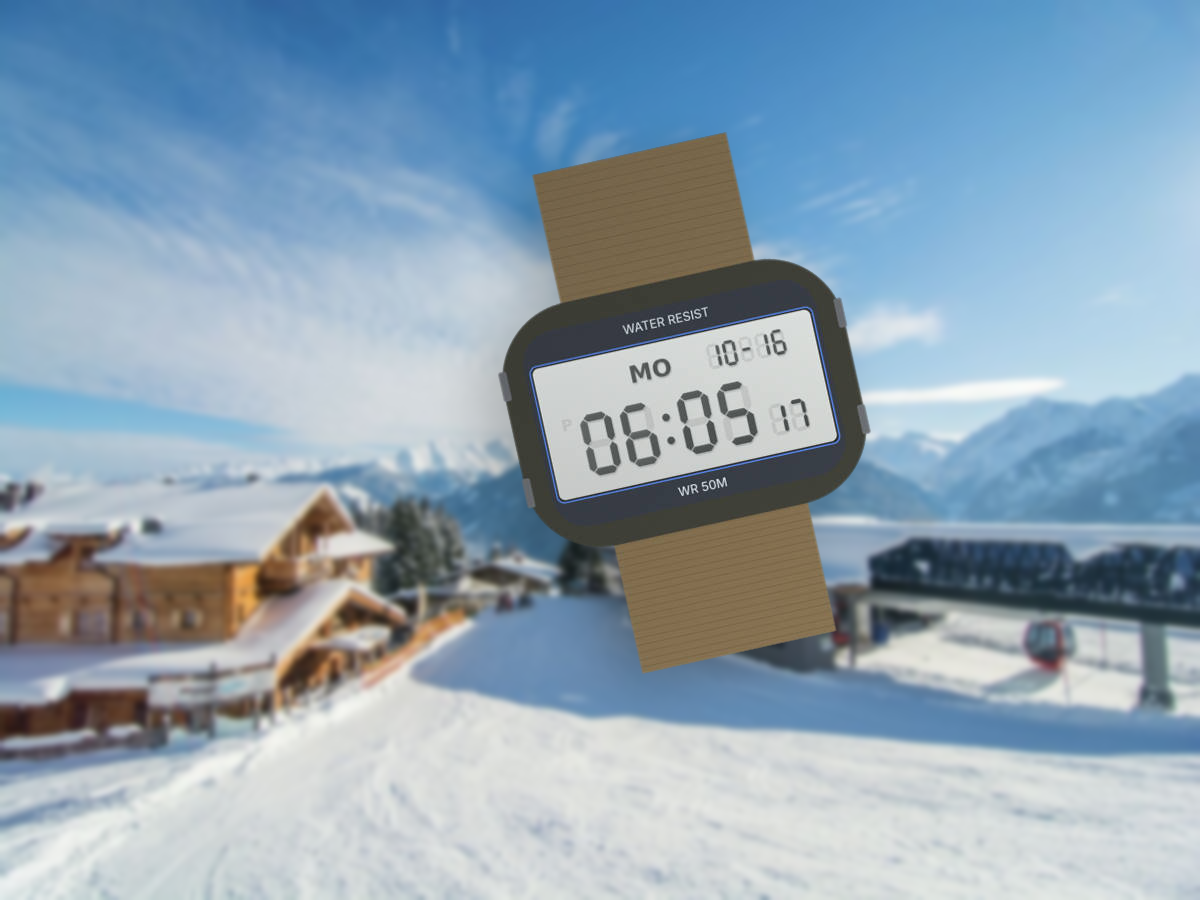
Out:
6 h 05 min 17 s
